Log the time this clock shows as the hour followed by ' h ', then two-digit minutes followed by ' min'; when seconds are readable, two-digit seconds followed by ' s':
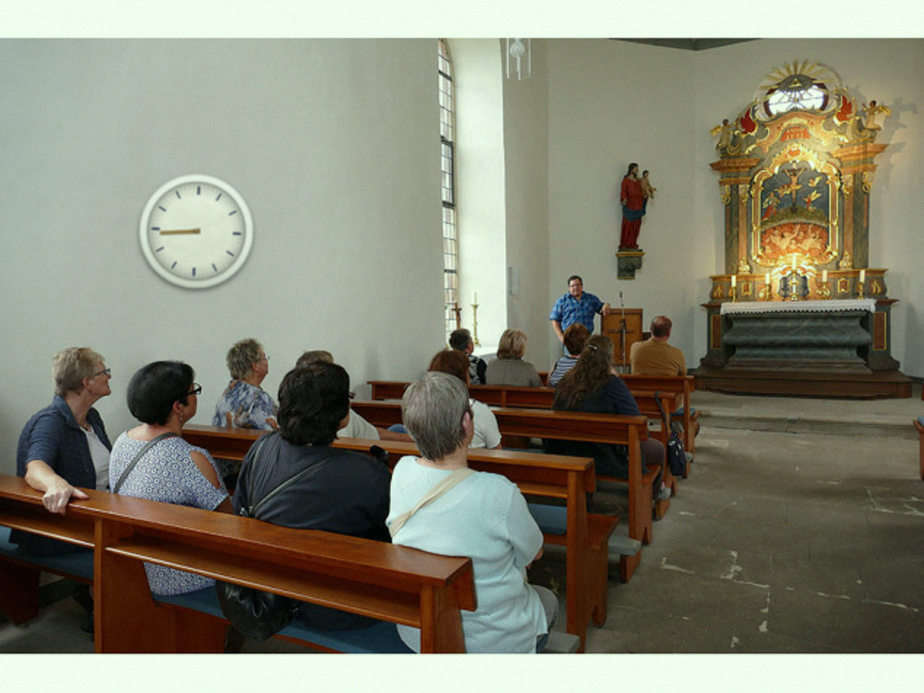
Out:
8 h 44 min
